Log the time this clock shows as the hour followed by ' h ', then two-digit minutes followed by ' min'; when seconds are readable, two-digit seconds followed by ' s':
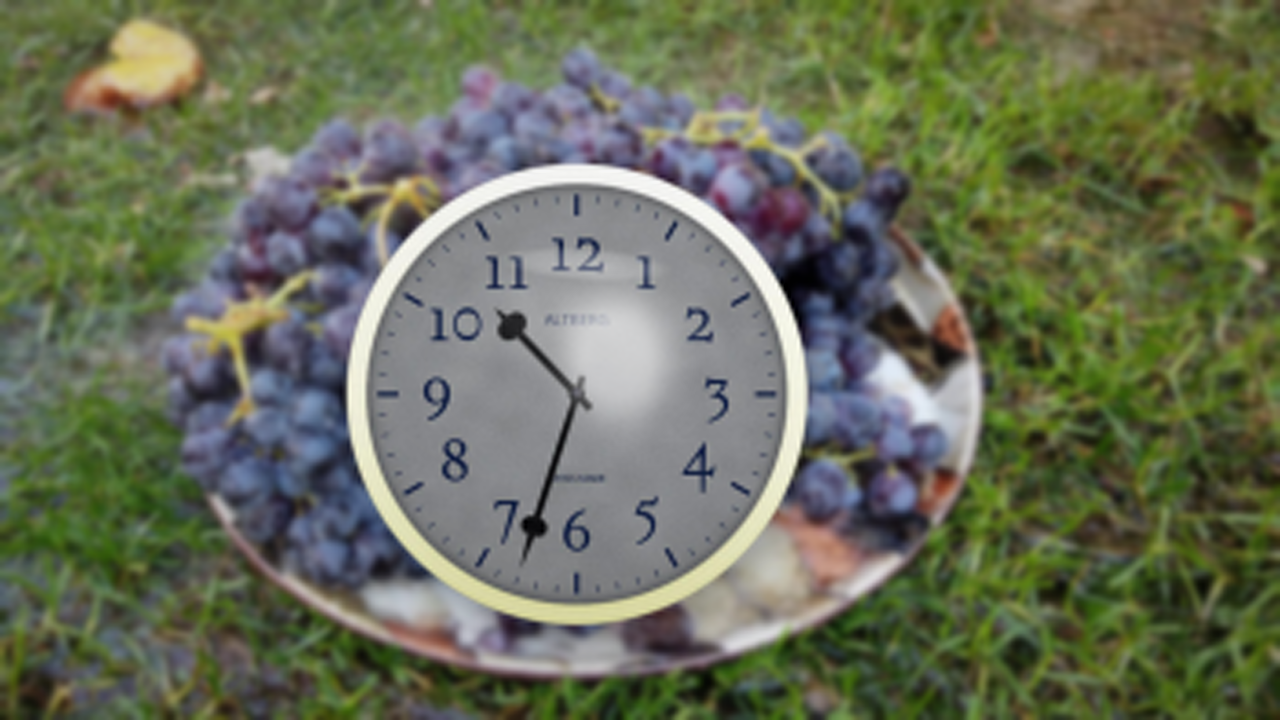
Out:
10 h 33 min
